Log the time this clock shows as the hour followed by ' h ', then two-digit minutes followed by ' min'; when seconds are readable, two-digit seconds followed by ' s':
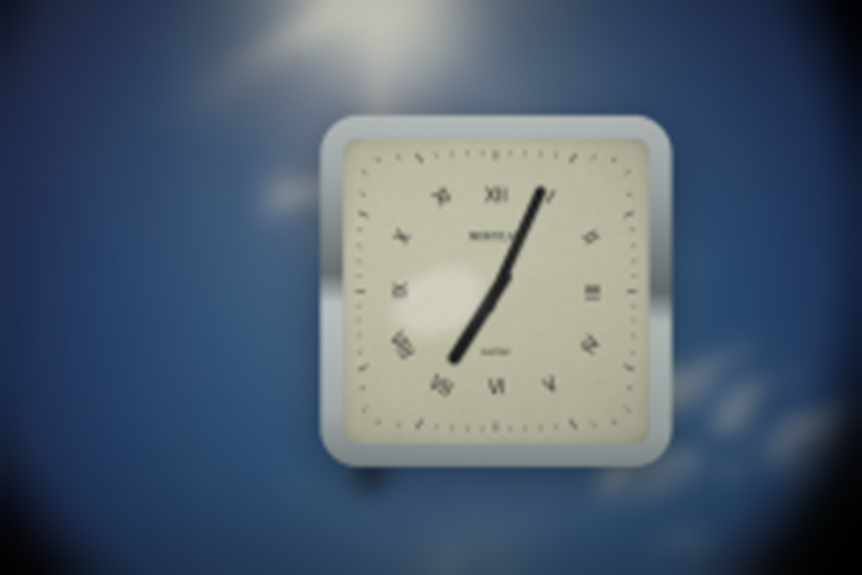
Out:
7 h 04 min
